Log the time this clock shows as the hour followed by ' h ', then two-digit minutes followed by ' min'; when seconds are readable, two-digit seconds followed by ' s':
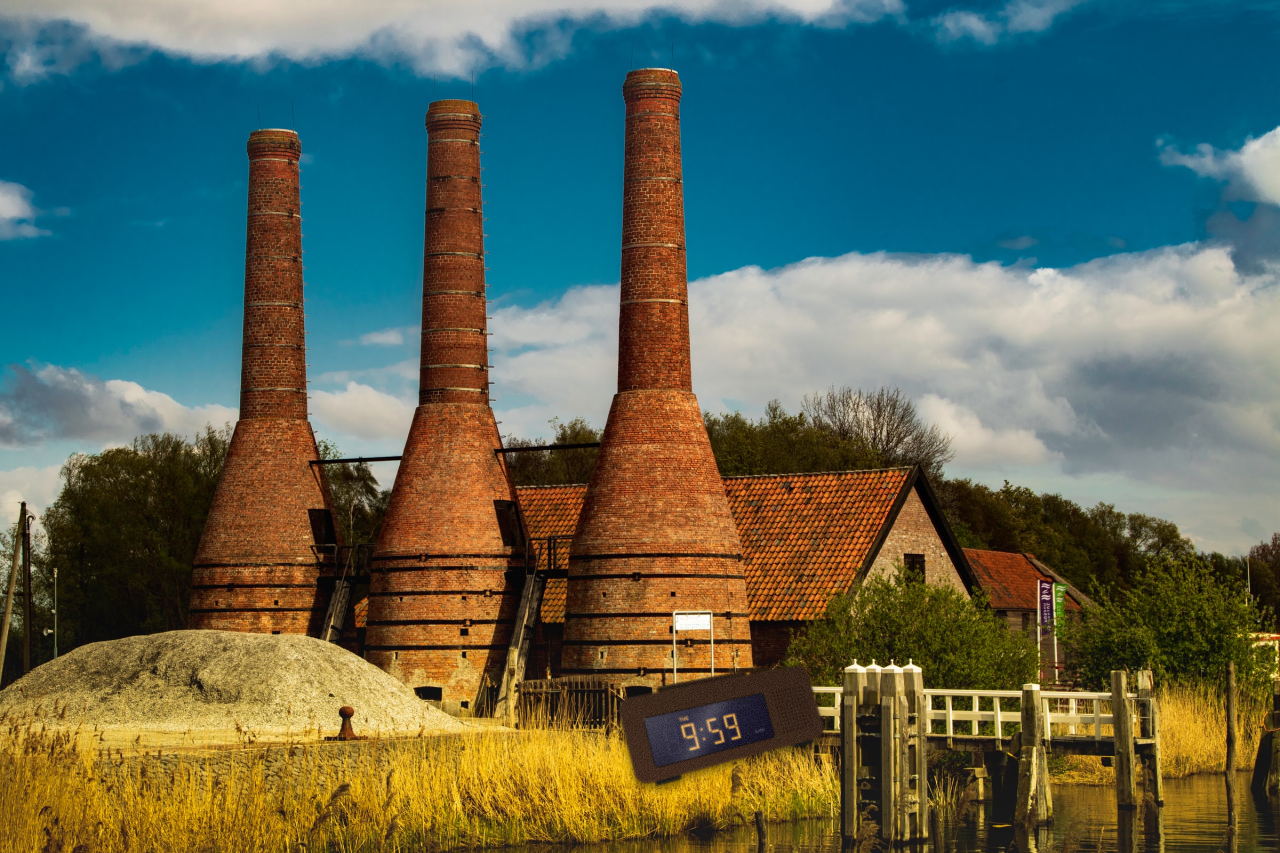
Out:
9 h 59 min
